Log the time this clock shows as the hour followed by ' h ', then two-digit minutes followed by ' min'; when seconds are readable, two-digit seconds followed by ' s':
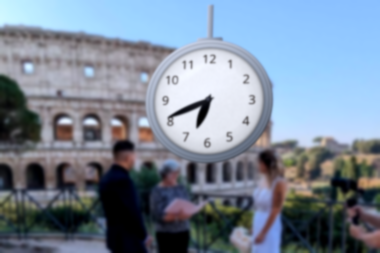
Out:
6 h 41 min
